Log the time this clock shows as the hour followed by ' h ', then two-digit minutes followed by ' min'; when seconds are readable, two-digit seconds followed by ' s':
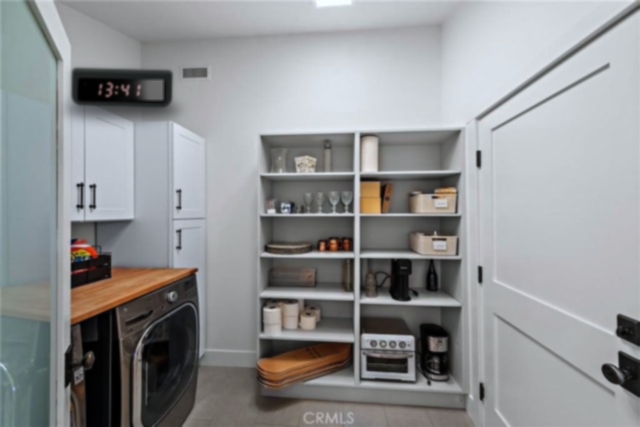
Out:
13 h 41 min
